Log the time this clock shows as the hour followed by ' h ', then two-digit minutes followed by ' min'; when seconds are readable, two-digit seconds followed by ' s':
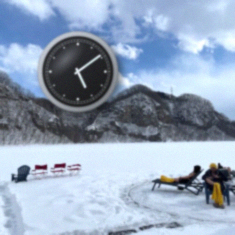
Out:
5 h 09 min
